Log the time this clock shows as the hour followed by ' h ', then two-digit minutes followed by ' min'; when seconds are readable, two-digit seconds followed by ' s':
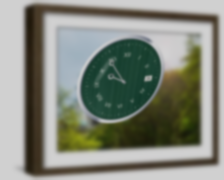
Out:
9 h 54 min
